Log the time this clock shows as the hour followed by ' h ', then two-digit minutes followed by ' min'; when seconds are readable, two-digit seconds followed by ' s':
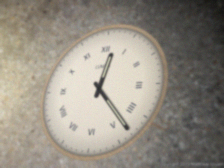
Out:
12 h 23 min
